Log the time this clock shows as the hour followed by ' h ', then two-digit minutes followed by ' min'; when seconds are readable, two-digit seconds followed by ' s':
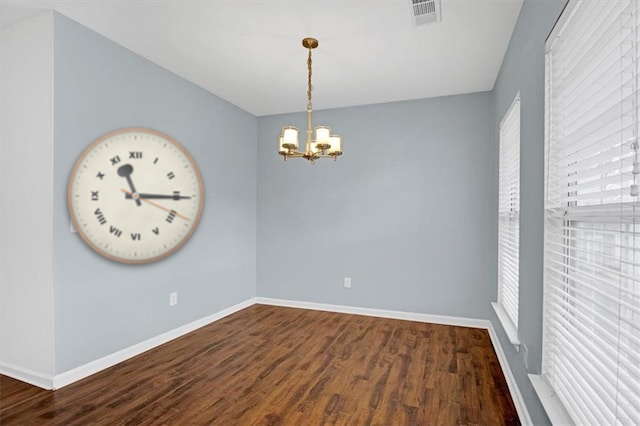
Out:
11 h 15 min 19 s
